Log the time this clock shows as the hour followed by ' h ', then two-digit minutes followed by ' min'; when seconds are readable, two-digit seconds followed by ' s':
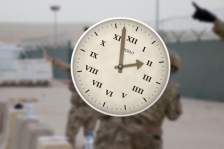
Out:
1 h 57 min
